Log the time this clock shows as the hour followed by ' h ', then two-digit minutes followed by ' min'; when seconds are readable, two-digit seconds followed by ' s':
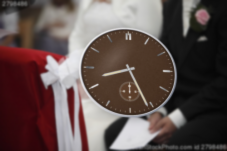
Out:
8 h 26 min
